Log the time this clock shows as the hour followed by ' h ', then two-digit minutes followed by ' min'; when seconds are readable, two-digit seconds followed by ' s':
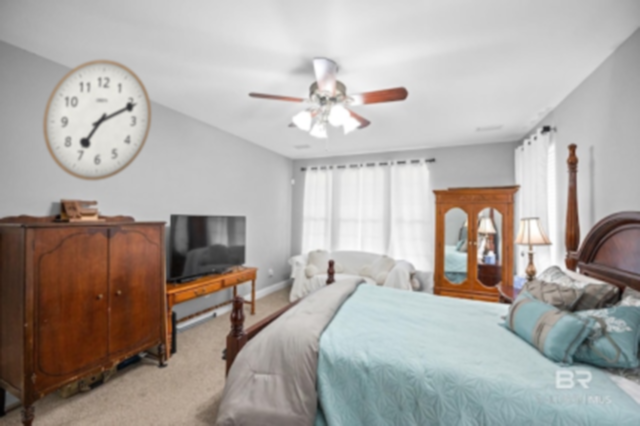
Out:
7 h 11 min
